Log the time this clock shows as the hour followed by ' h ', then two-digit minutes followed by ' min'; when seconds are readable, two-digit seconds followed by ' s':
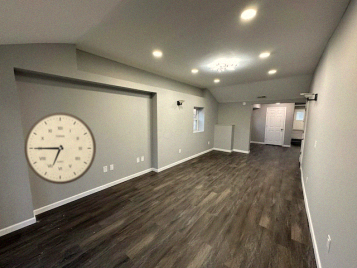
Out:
6 h 45 min
